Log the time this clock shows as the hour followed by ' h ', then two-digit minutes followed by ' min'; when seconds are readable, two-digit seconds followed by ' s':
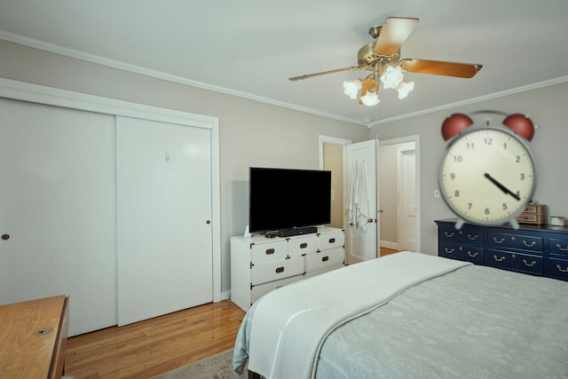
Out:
4 h 21 min
